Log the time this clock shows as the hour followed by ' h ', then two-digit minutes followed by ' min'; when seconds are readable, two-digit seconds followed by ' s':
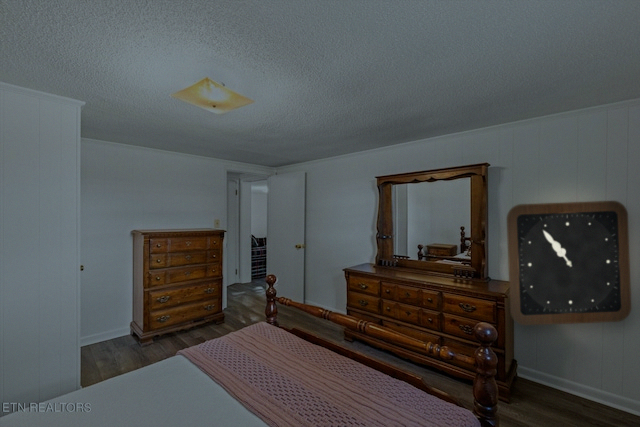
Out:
10 h 54 min
